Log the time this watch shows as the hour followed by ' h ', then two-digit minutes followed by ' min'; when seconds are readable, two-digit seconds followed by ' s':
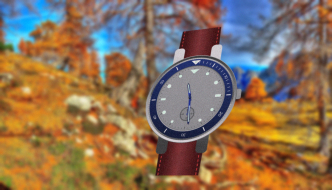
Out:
11 h 29 min
